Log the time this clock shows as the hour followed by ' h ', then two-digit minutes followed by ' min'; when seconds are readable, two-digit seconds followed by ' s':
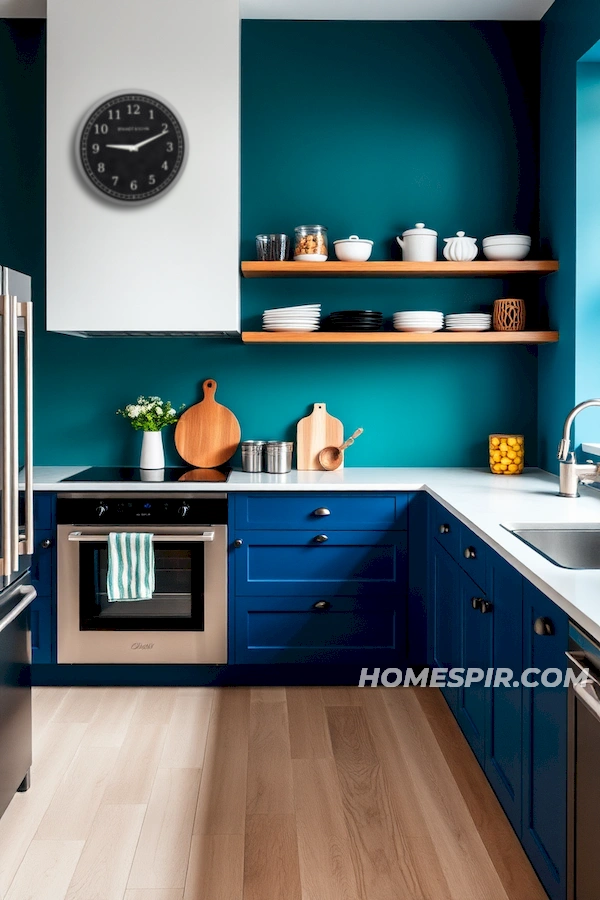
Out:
9 h 11 min
